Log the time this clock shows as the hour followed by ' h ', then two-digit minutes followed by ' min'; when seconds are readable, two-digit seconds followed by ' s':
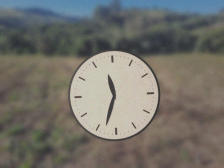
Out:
11 h 33 min
